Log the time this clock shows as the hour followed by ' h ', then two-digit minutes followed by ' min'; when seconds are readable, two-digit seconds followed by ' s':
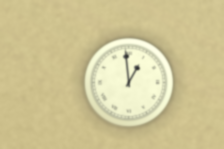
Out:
12 h 59 min
